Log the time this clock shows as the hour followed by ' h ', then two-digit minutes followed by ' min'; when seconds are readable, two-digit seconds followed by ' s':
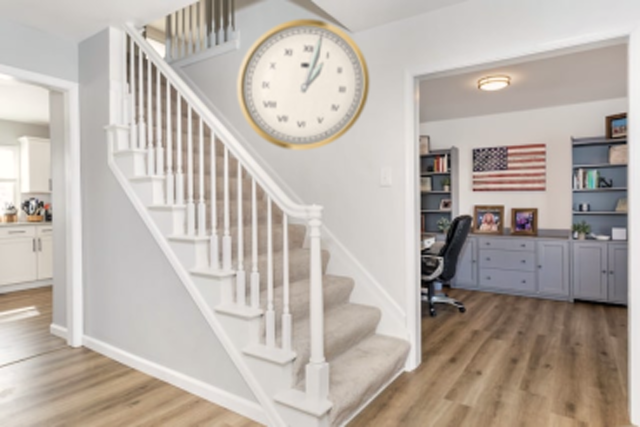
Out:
1 h 02 min
